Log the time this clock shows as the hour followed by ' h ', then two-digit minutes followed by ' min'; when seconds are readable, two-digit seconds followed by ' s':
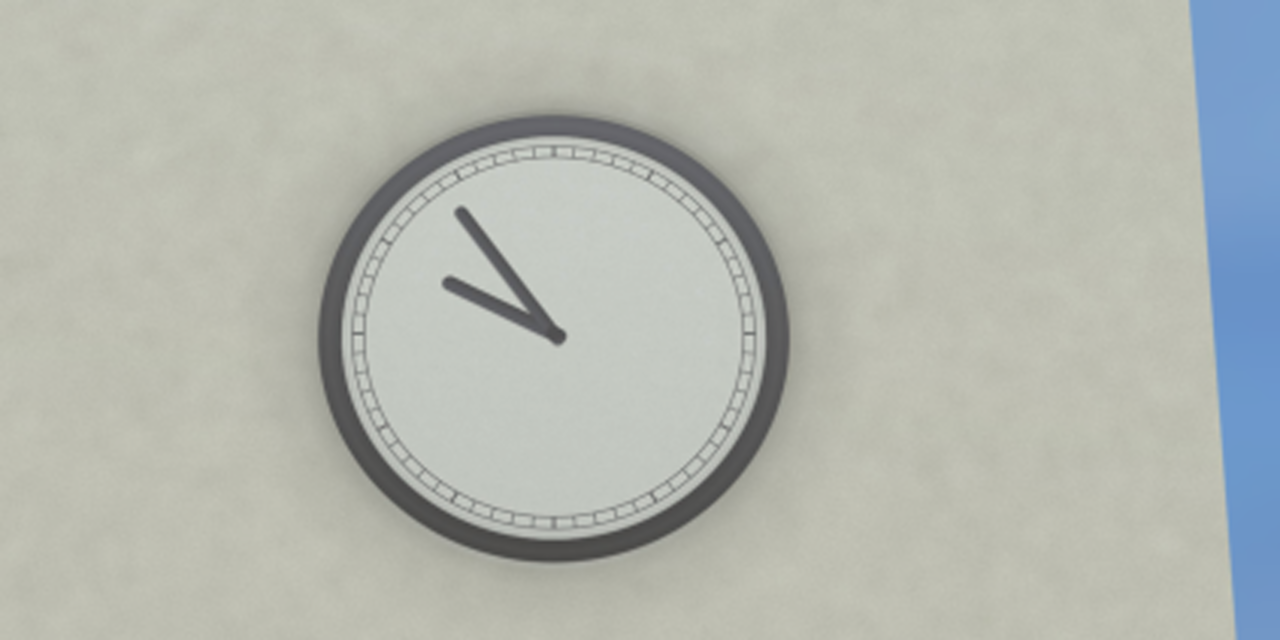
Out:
9 h 54 min
